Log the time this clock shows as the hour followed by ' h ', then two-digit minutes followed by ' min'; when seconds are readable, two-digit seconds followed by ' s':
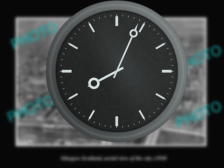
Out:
8 h 04 min
